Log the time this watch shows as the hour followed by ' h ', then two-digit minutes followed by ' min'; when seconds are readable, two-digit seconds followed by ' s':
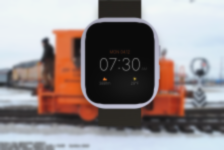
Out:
7 h 30 min
